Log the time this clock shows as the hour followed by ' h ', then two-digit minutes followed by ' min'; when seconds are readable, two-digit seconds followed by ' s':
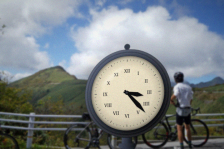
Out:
3 h 23 min
